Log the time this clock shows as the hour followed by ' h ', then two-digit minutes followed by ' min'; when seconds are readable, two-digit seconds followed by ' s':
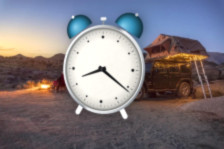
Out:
8 h 21 min
